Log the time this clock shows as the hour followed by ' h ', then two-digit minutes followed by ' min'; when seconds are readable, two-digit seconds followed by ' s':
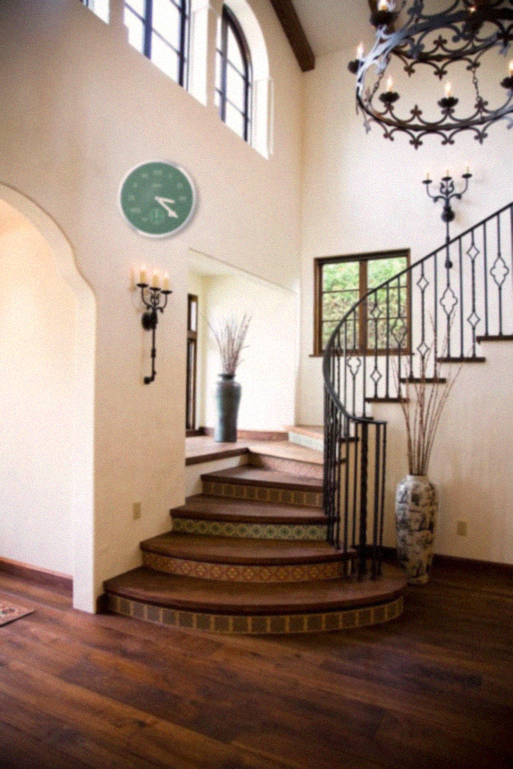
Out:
3 h 22 min
